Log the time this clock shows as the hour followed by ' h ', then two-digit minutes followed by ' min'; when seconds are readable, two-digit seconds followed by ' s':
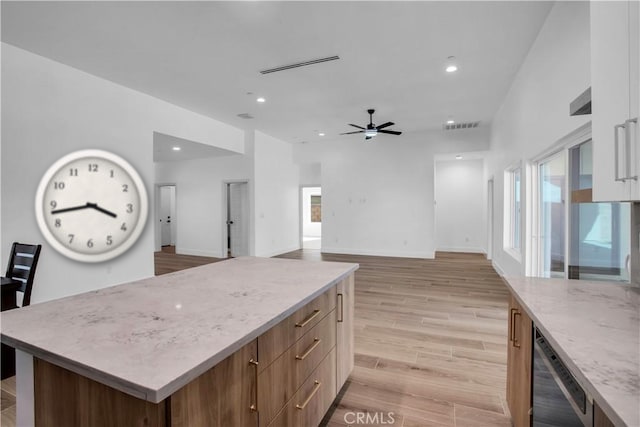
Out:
3 h 43 min
